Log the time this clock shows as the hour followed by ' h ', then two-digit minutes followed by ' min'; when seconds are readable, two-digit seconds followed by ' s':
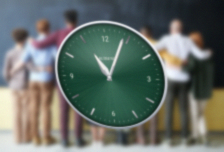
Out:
11 h 04 min
